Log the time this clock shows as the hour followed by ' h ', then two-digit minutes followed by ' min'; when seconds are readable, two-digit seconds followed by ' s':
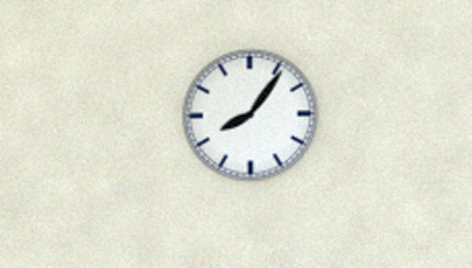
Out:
8 h 06 min
